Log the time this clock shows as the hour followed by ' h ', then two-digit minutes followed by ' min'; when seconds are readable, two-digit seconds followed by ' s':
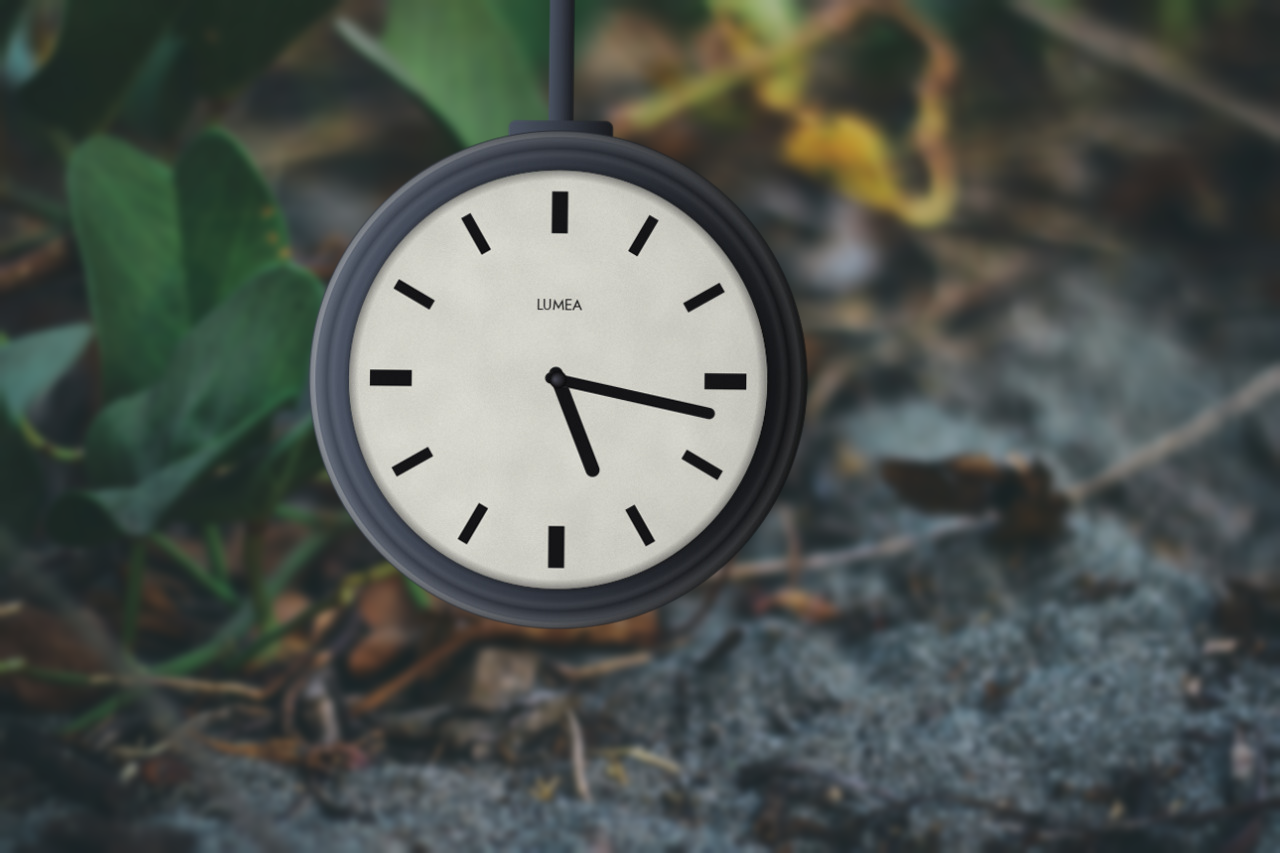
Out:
5 h 17 min
